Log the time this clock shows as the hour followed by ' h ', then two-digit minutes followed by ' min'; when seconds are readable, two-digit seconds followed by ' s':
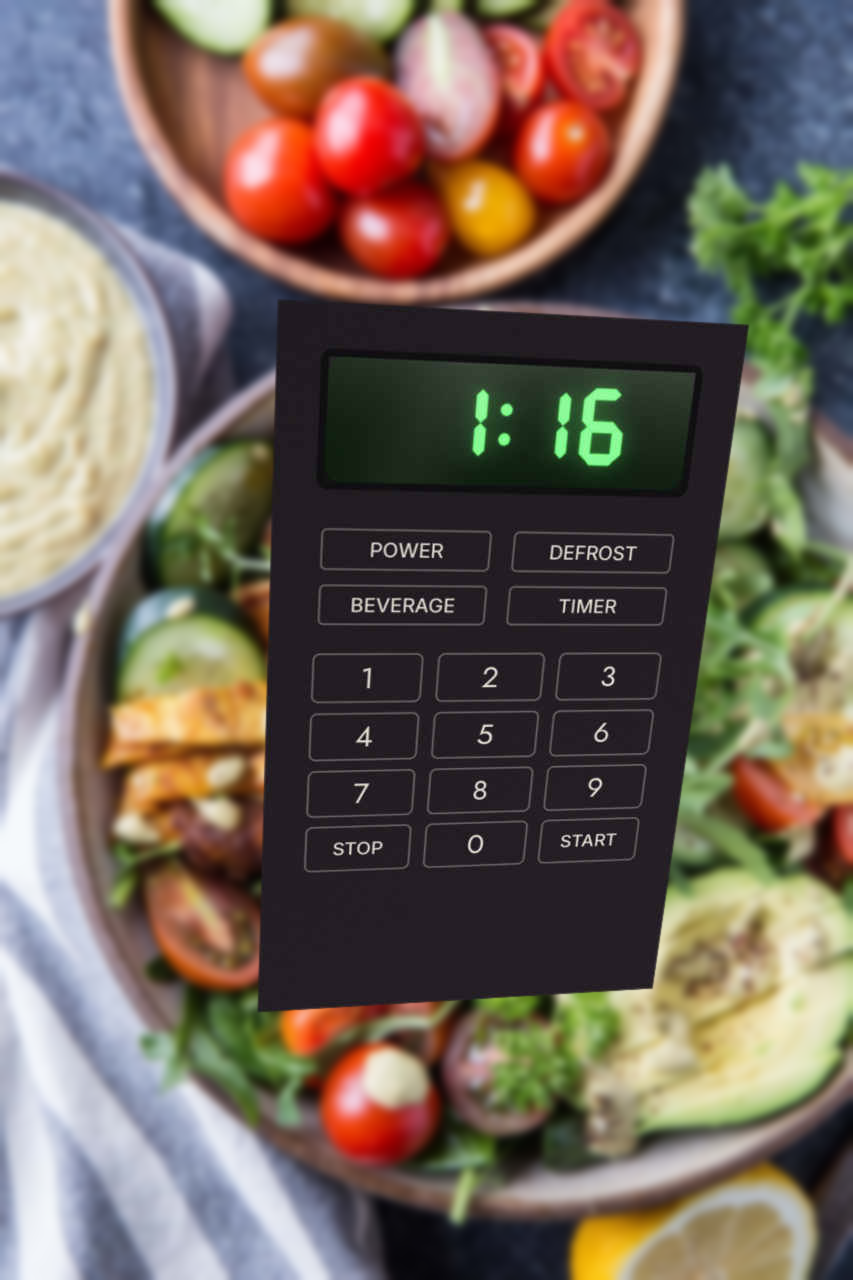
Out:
1 h 16 min
